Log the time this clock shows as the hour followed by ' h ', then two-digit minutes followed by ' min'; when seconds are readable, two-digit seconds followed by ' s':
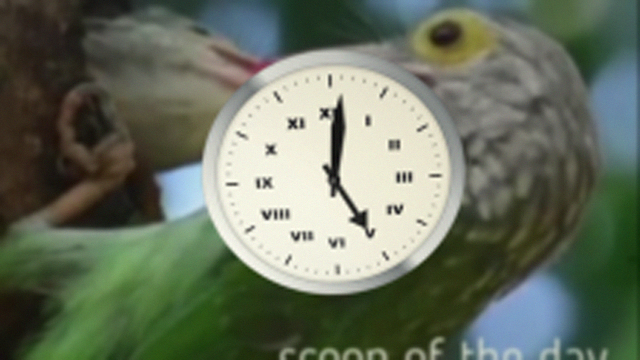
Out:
5 h 01 min
